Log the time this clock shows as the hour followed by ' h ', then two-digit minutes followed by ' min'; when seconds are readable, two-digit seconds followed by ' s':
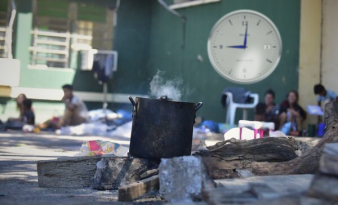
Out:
9 h 01 min
